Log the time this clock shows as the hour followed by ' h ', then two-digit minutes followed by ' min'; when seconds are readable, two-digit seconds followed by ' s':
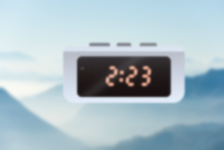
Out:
2 h 23 min
